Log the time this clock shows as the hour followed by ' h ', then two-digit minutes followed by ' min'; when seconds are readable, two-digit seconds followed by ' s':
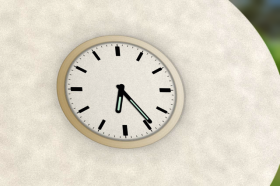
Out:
6 h 24 min
